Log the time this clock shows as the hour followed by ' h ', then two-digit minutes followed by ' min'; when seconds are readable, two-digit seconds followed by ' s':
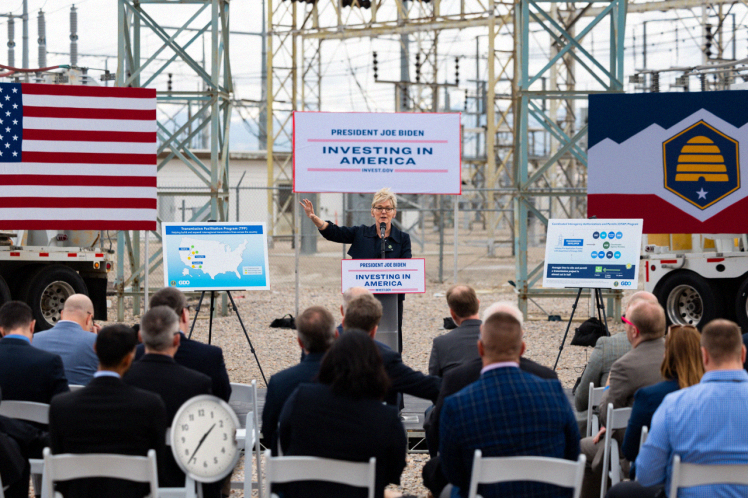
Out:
1 h 37 min
